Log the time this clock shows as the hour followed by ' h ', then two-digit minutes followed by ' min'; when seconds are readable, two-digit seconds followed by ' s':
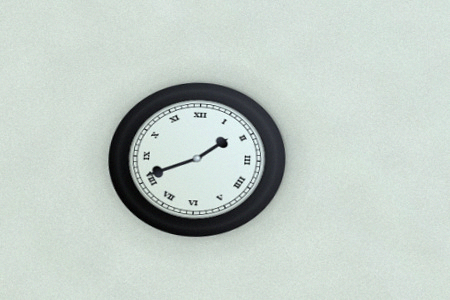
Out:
1 h 41 min
